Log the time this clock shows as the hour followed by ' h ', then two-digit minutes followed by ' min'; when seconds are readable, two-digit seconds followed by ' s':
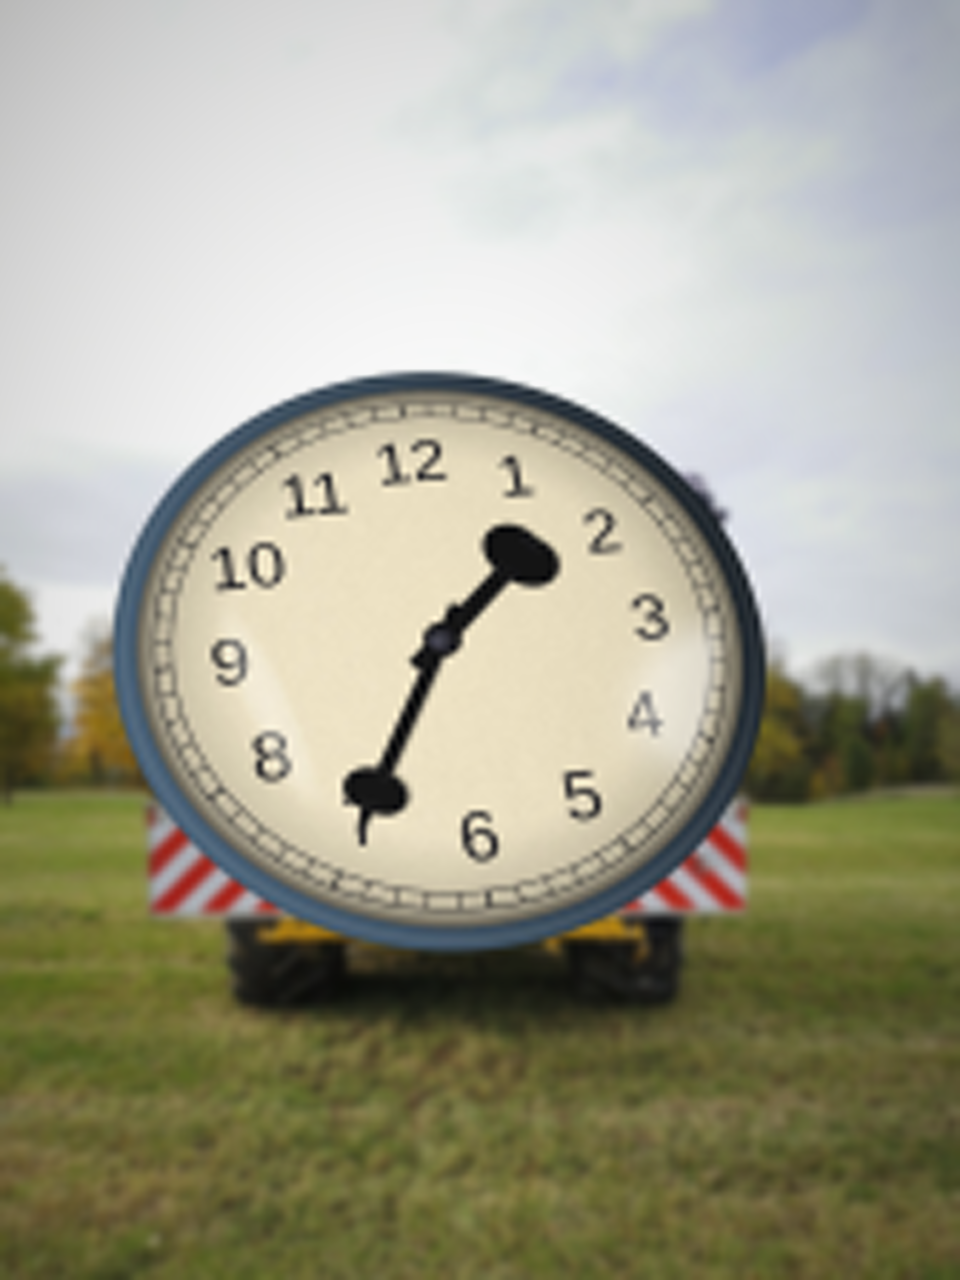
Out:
1 h 35 min
